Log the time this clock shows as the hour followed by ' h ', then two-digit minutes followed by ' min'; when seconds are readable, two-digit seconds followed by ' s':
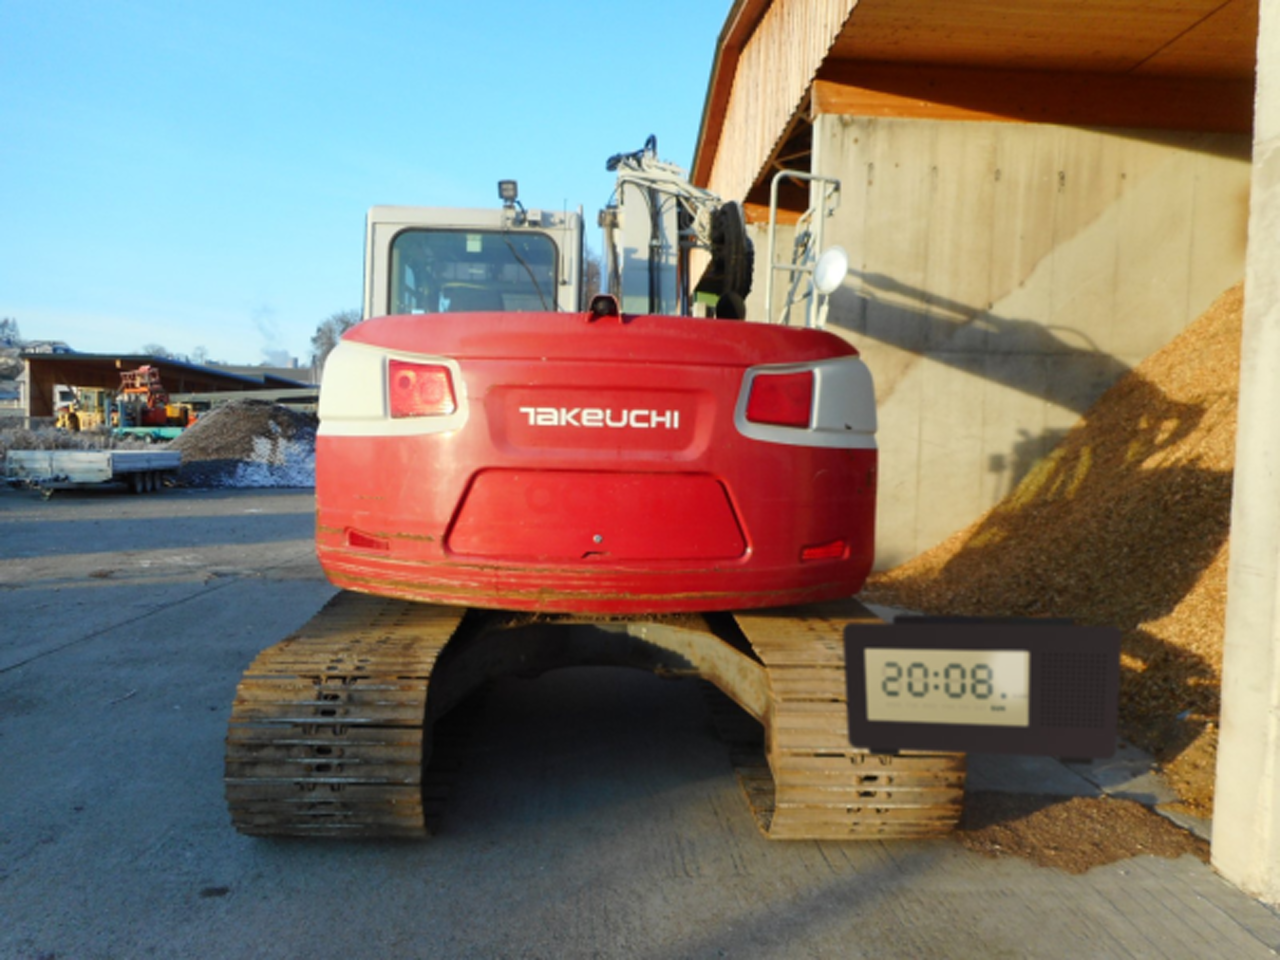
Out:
20 h 08 min
